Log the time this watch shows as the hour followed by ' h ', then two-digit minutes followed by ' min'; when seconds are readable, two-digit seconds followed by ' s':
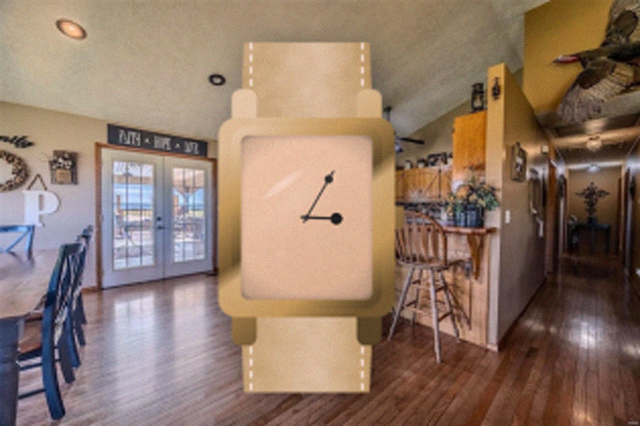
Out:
3 h 05 min
